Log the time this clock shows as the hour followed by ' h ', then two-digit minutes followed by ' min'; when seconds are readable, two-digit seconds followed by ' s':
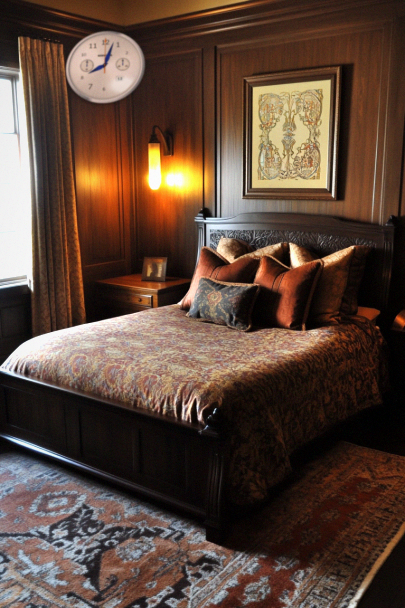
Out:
8 h 03 min
